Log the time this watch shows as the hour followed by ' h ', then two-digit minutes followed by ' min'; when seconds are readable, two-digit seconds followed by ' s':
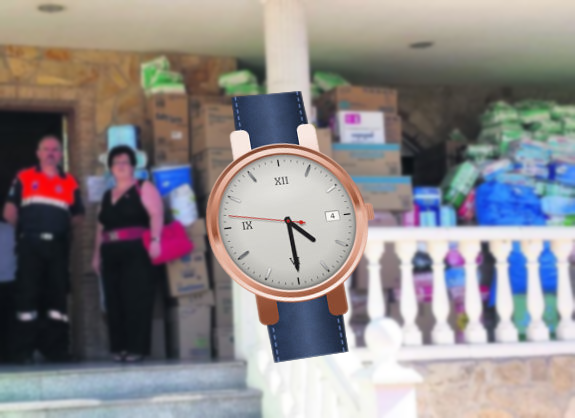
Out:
4 h 29 min 47 s
